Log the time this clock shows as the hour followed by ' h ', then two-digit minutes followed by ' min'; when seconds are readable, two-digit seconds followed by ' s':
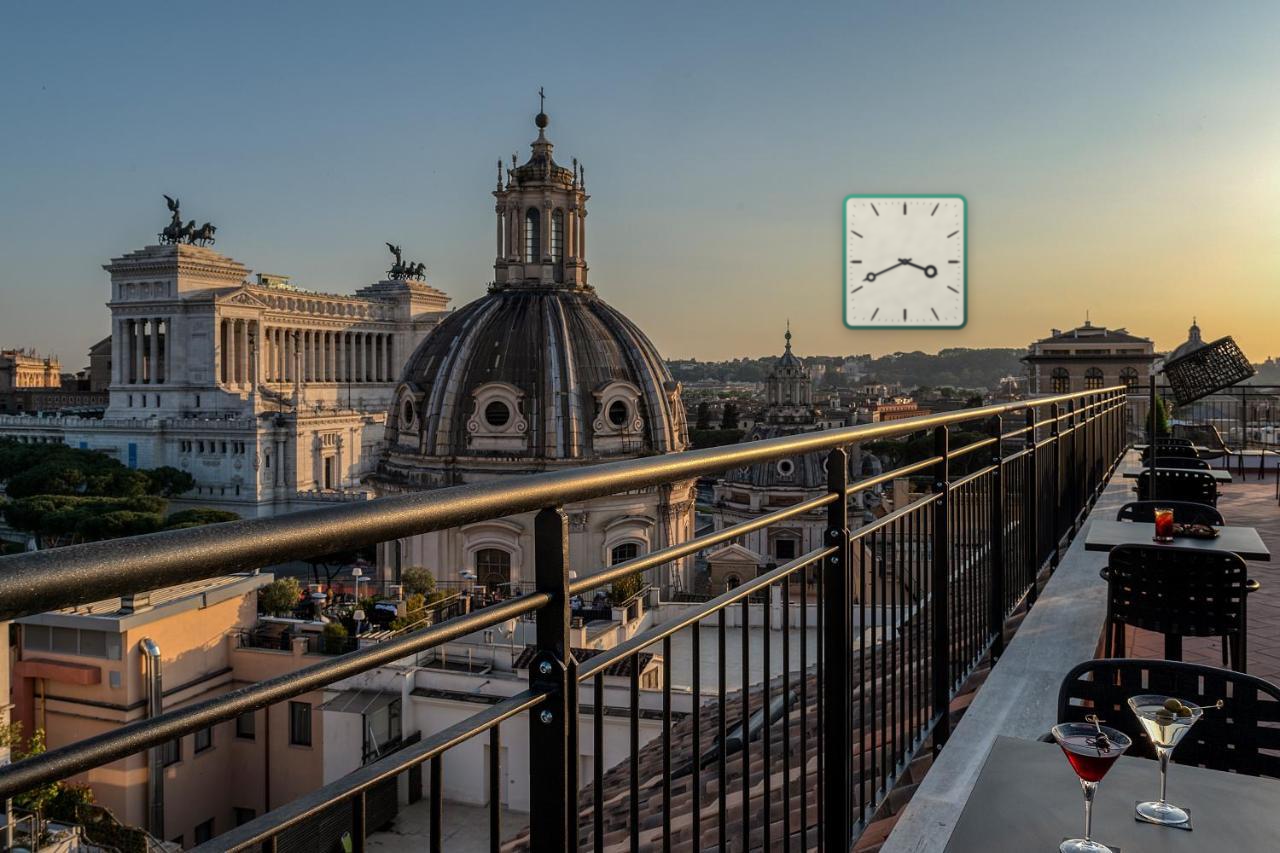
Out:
3 h 41 min
